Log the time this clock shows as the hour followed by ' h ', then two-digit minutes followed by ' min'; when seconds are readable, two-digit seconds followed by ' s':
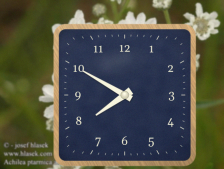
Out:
7 h 50 min
